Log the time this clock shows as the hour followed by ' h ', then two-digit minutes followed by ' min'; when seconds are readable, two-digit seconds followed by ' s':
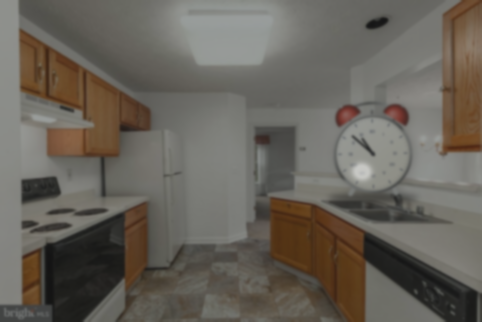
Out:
10 h 52 min
